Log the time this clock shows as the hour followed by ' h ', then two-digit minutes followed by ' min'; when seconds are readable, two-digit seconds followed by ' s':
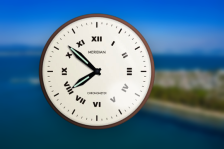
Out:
7 h 52 min
